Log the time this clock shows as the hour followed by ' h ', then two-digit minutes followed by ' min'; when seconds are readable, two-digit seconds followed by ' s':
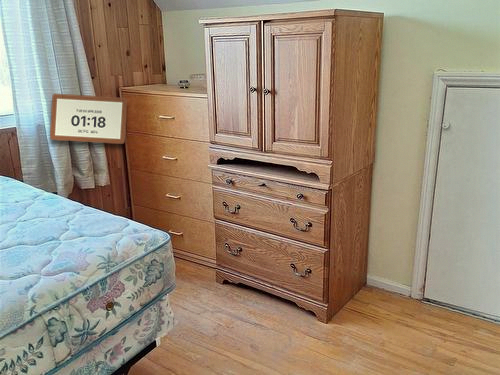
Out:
1 h 18 min
